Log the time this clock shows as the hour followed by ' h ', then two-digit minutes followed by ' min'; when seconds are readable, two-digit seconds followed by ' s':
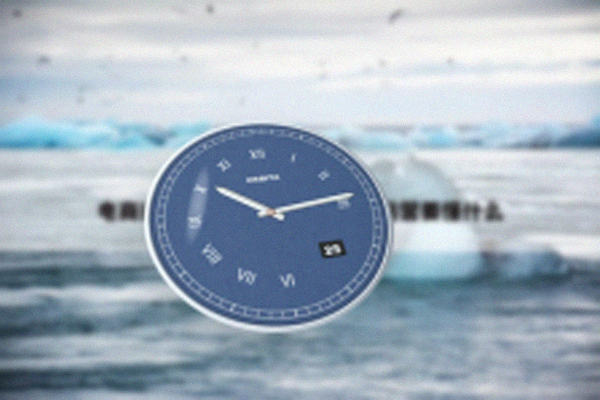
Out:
10 h 14 min
